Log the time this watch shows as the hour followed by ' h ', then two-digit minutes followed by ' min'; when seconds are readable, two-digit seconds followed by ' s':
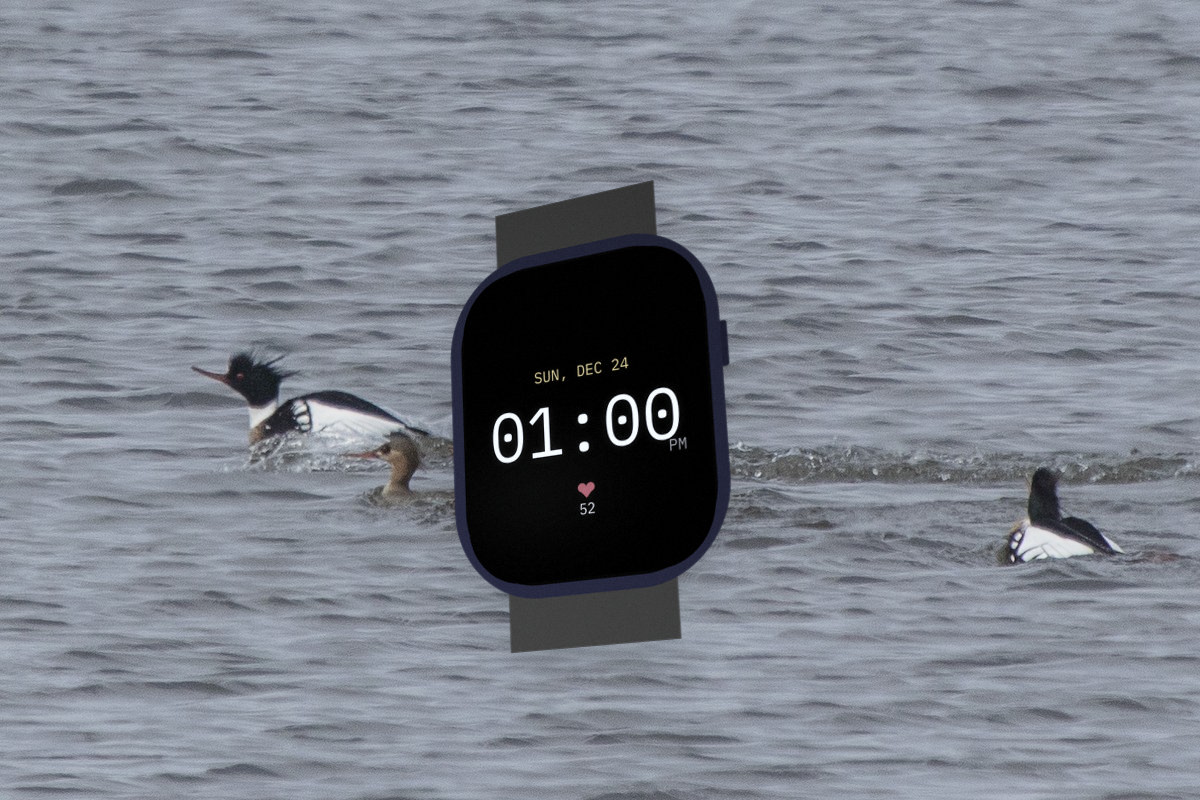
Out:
1 h 00 min
